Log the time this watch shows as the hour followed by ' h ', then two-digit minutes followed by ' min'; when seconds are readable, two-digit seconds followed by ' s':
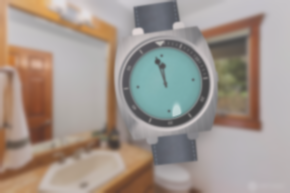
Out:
11 h 58 min
